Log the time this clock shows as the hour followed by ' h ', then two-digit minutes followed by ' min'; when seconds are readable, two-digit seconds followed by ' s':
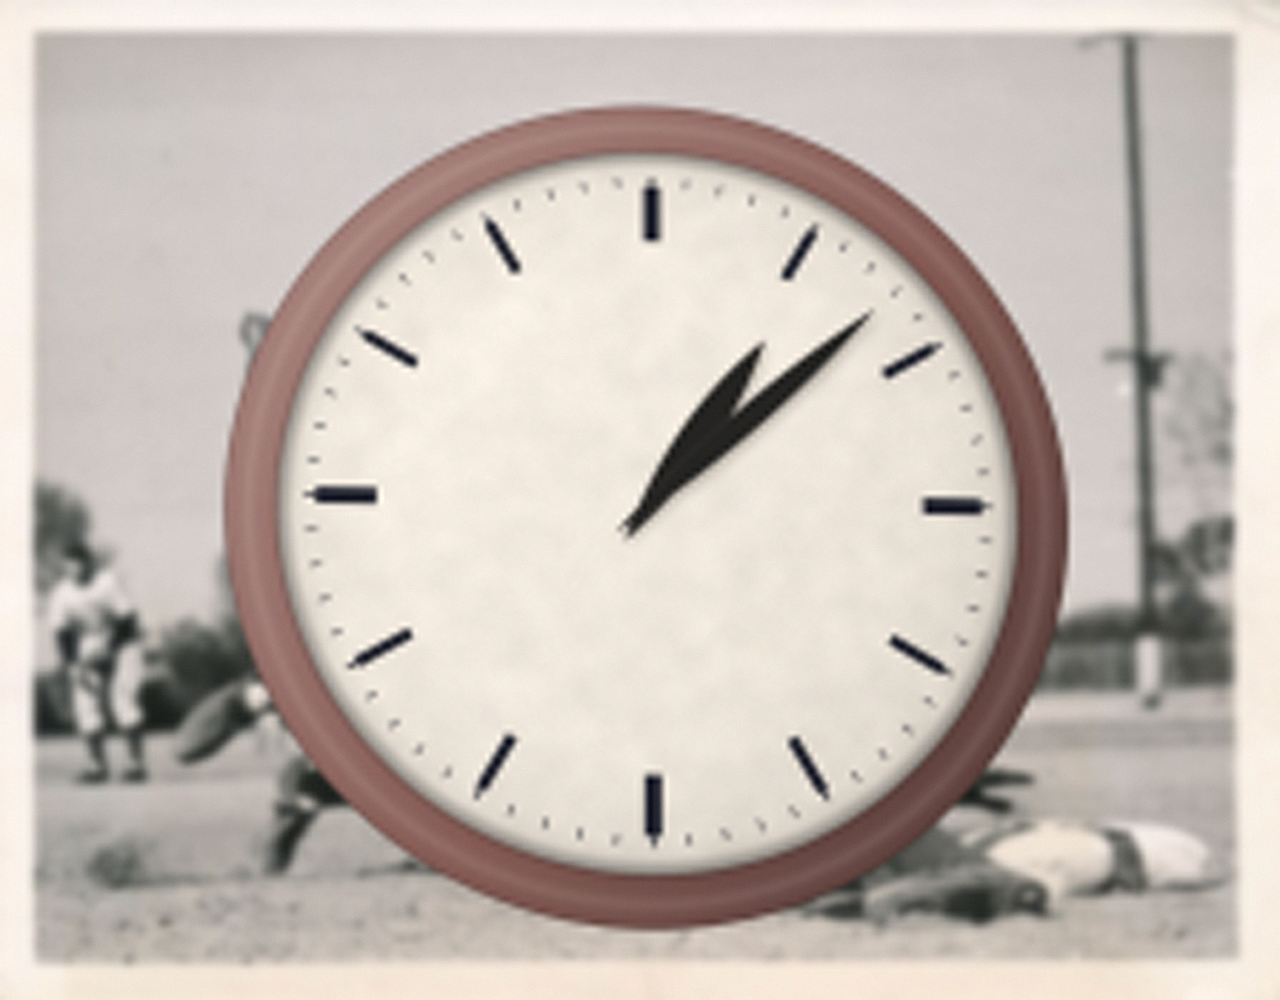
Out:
1 h 08 min
